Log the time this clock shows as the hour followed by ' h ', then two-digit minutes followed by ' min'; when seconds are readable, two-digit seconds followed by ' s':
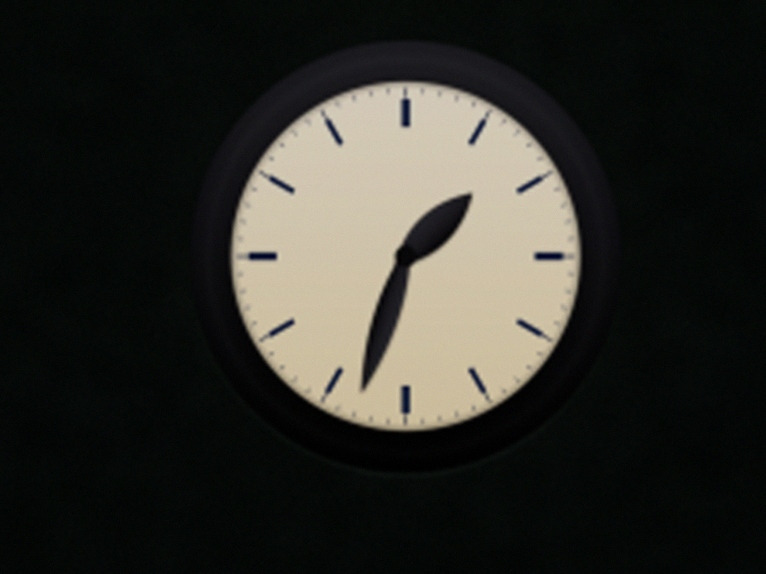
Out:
1 h 33 min
